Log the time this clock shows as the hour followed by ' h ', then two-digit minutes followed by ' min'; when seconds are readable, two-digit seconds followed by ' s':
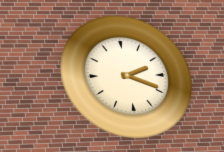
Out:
2 h 19 min
